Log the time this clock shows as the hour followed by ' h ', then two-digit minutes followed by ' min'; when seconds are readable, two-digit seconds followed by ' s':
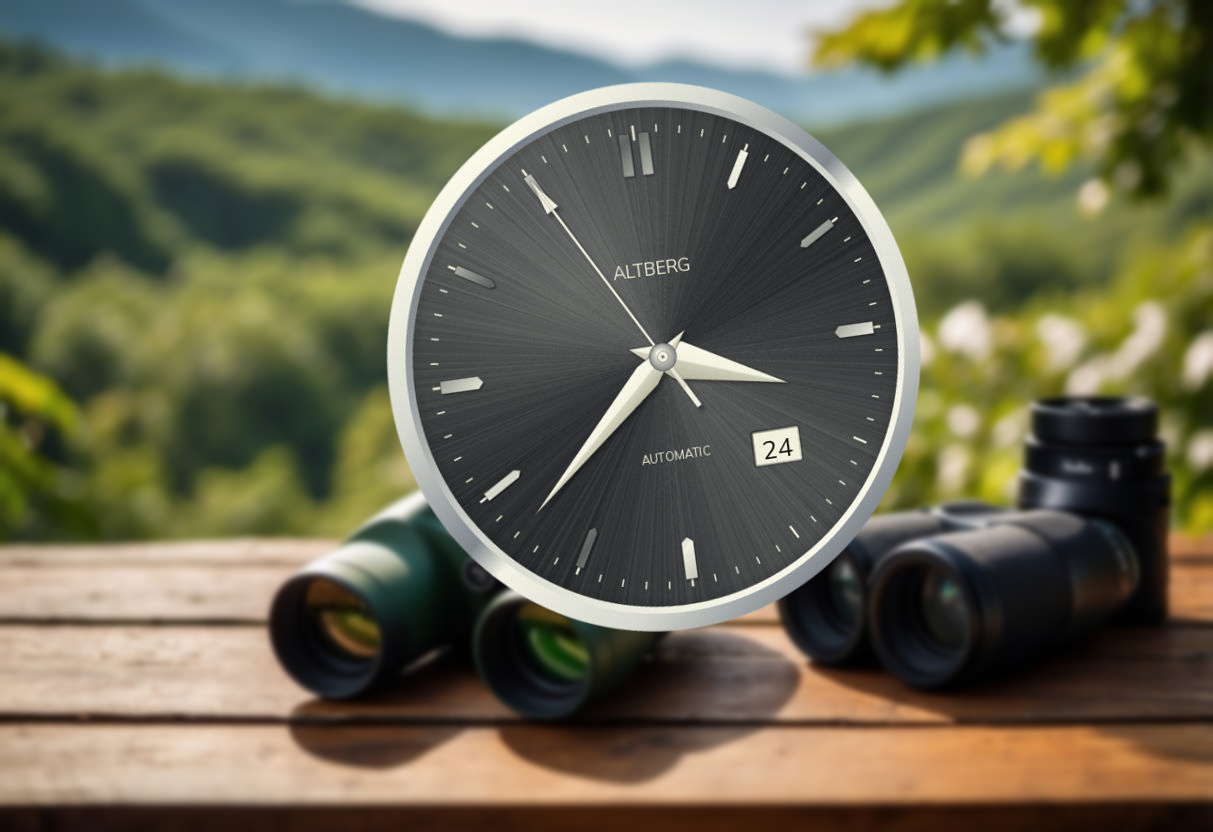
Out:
3 h 37 min 55 s
